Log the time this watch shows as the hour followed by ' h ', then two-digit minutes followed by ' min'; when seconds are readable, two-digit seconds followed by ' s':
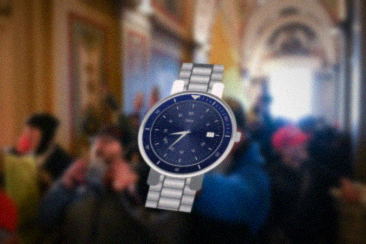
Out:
8 h 36 min
